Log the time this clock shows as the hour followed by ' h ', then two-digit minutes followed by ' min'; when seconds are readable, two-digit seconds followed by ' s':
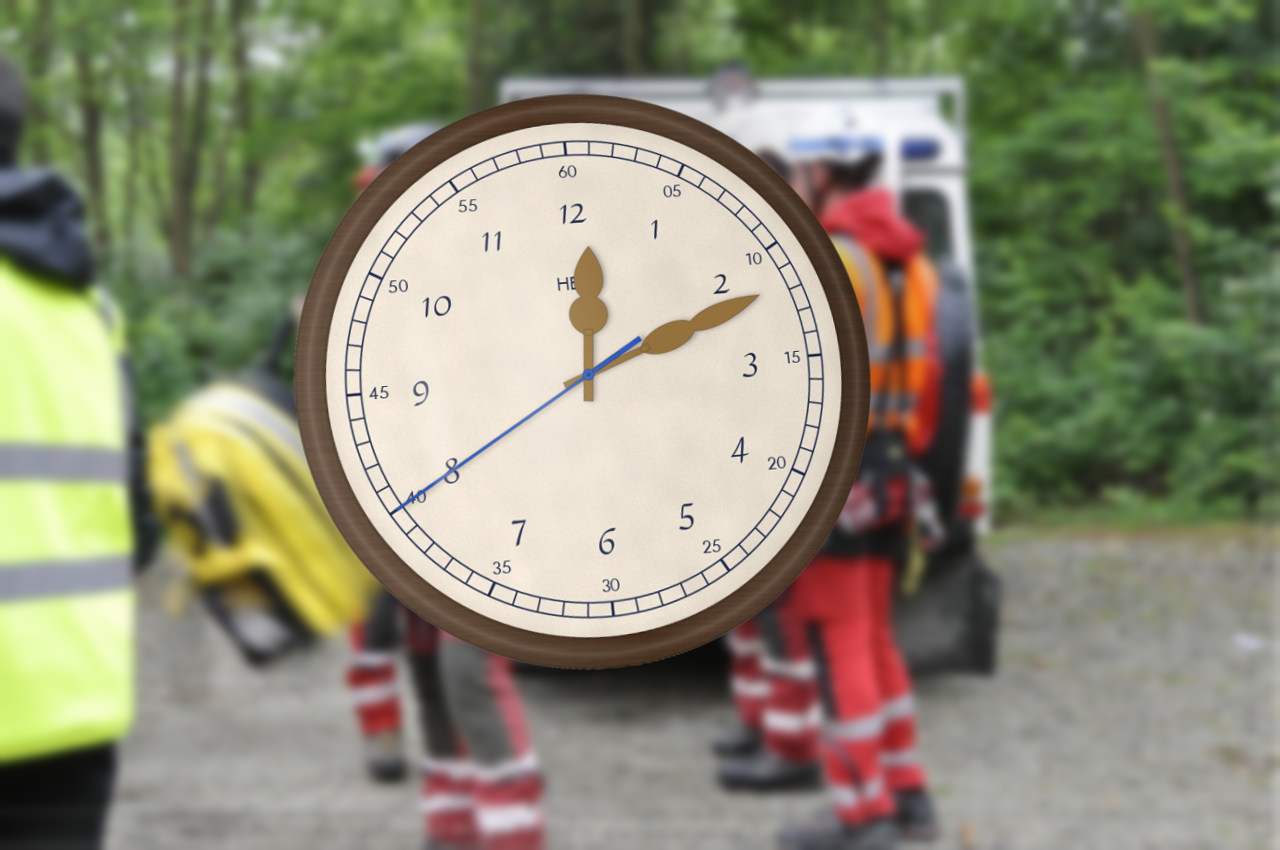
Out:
12 h 11 min 40 s
